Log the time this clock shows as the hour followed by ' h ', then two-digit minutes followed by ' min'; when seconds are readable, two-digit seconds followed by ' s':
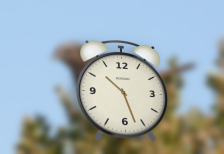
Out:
10 h 27 min
